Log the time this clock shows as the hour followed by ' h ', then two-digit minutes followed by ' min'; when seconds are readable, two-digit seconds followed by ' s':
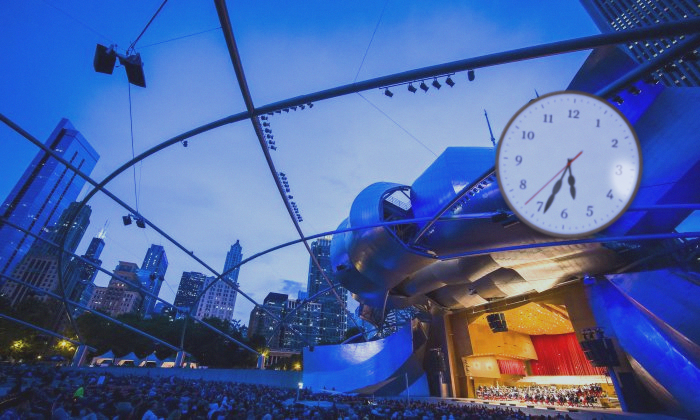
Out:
5 h 33 min 37 s
